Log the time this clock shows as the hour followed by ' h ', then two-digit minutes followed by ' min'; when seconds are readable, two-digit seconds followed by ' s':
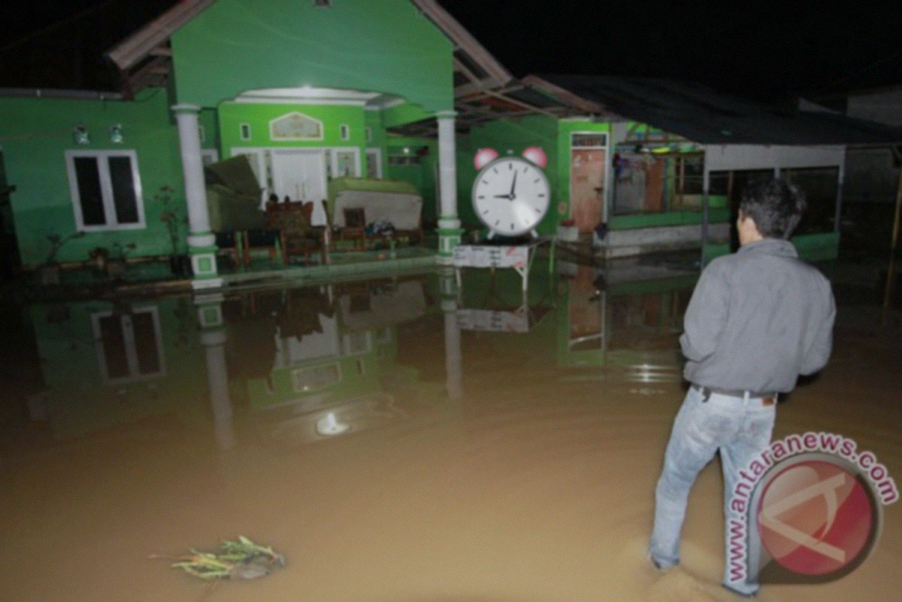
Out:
9 h 02 min
